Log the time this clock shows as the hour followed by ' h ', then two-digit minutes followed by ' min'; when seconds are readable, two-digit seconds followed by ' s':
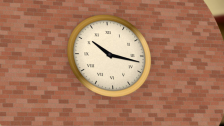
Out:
10 h 17 min
